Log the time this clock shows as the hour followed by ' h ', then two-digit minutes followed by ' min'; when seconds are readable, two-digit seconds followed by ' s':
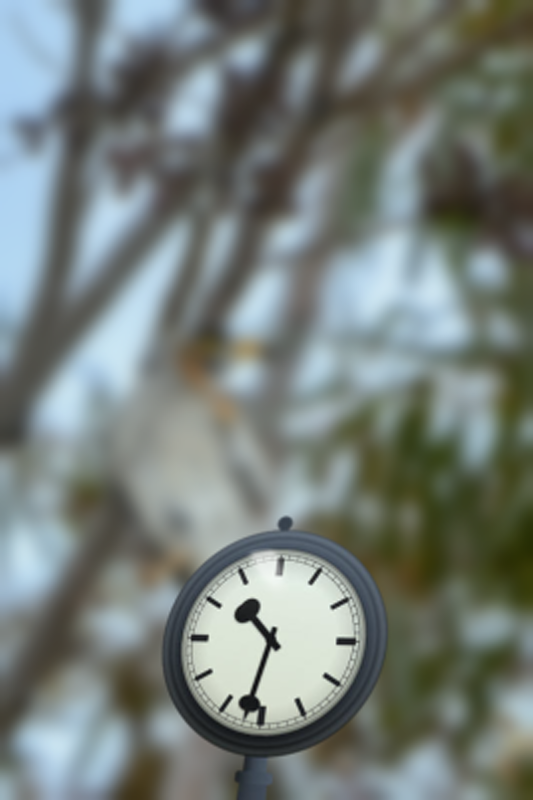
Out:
10 h 32 min
